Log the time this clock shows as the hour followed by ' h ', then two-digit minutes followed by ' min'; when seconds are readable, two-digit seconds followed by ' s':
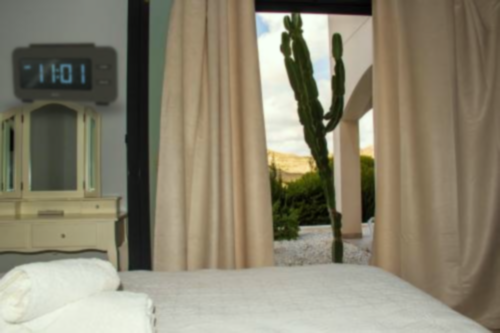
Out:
11 h 01 min
